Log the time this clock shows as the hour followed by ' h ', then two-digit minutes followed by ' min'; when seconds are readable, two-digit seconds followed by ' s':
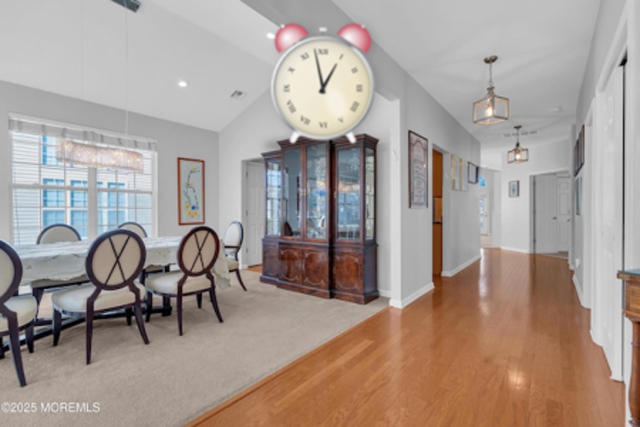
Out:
12 h 58 min
